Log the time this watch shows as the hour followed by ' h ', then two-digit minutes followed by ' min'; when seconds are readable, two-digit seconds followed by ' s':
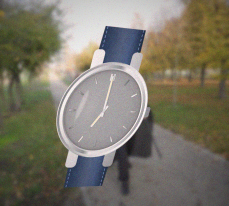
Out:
7 h 00 min
